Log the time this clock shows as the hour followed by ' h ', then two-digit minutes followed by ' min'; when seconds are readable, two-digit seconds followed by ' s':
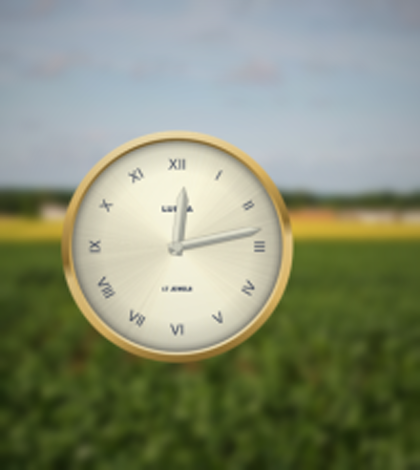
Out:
12 h 13 min
